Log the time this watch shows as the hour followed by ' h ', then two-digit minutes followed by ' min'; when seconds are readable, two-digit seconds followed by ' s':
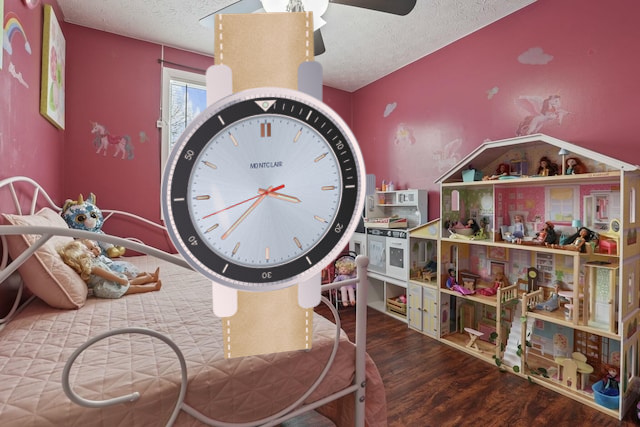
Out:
3 h 37 min 42 s
